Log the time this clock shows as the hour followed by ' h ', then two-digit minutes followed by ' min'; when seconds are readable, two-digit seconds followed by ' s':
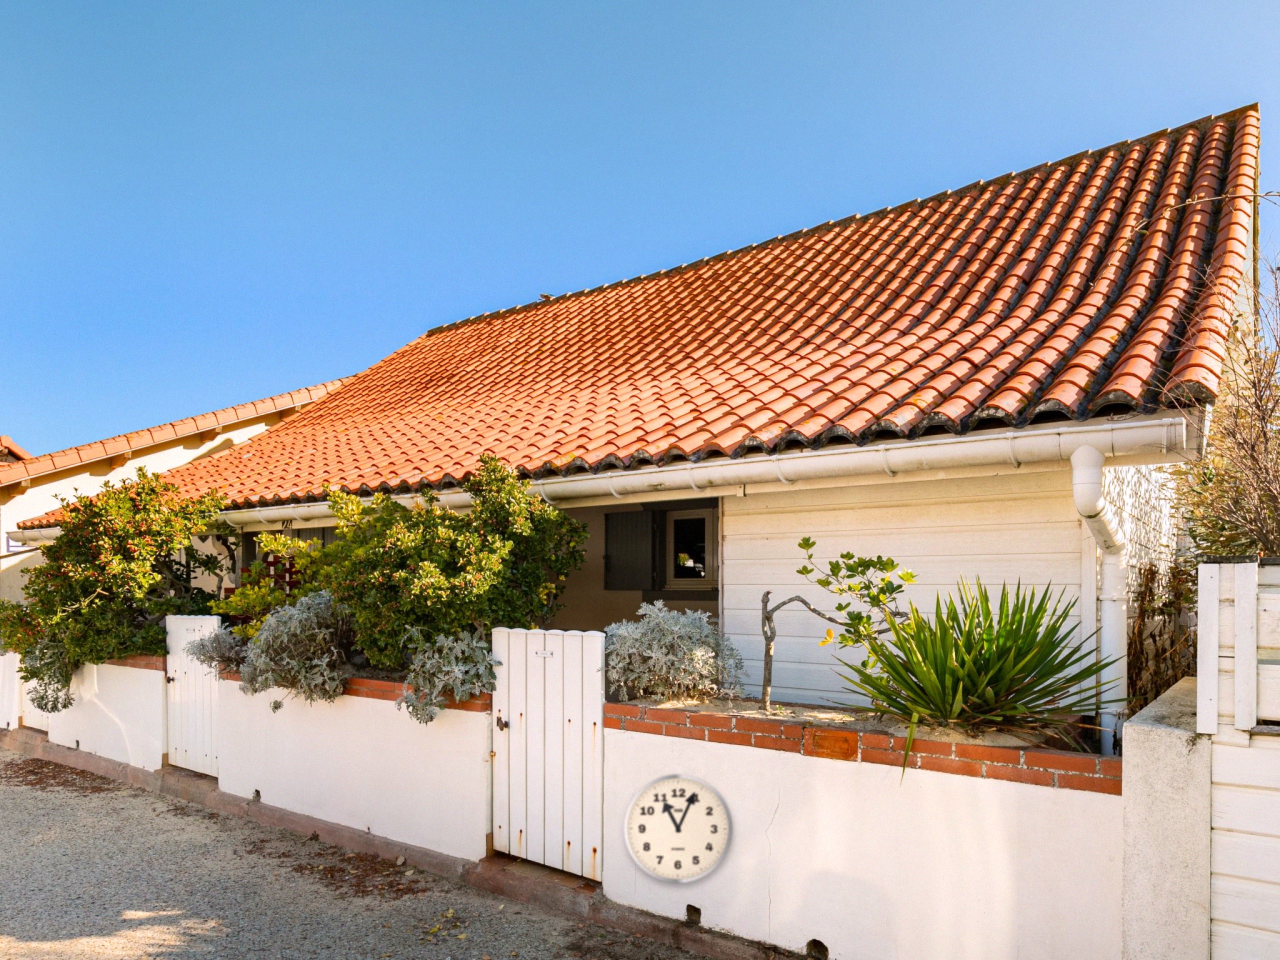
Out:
11 h 04 min
